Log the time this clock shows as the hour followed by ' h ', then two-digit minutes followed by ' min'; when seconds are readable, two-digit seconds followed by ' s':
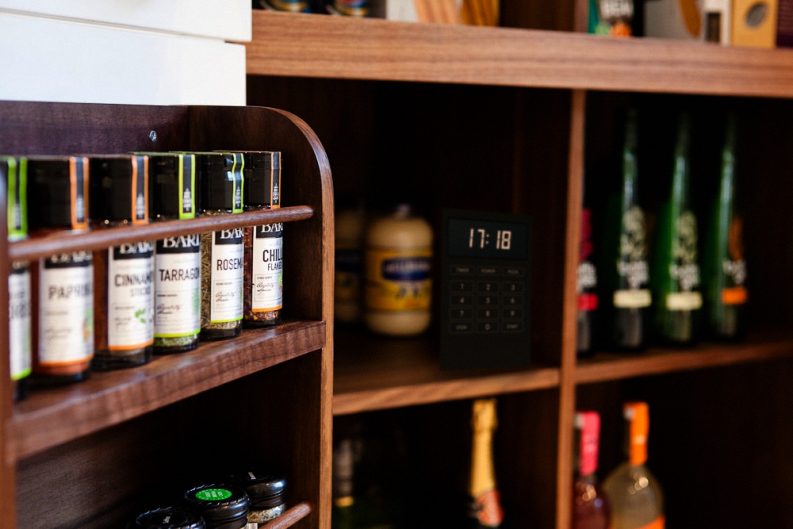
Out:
17 h 18 min
